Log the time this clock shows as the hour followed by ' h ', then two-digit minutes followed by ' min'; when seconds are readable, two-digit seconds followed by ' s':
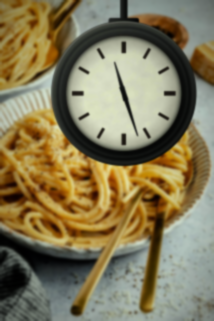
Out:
11 h 27 min
